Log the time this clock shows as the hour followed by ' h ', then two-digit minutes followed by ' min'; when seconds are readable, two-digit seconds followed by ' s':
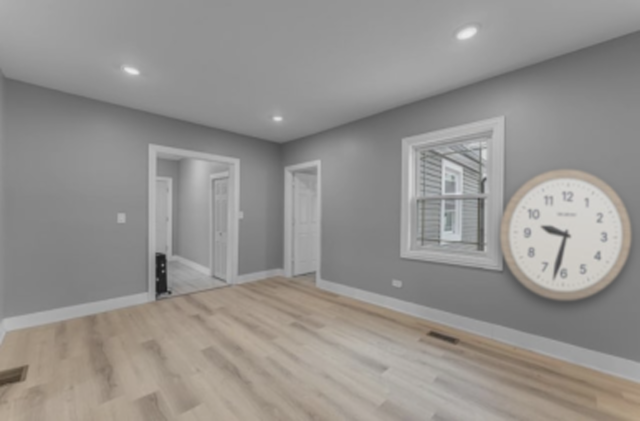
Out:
9 h 32 min
